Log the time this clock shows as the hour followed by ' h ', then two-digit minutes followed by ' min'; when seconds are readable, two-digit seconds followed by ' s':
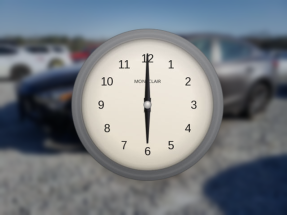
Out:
6 h 00 min
